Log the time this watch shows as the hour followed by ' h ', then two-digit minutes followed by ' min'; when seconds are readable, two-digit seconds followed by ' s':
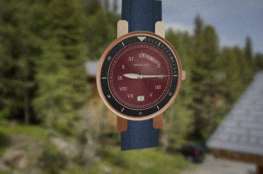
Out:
9 h 15 min
